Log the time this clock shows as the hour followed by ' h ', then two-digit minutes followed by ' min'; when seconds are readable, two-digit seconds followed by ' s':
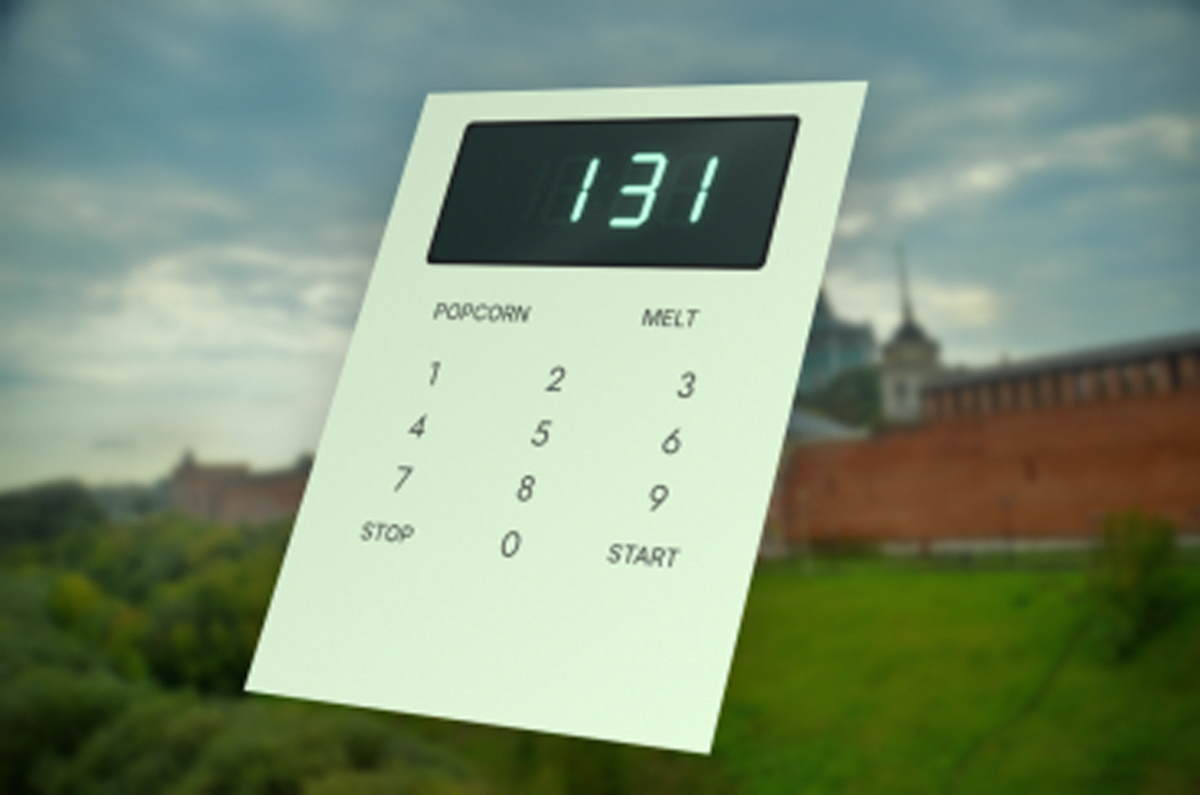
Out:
1 h 31 min
